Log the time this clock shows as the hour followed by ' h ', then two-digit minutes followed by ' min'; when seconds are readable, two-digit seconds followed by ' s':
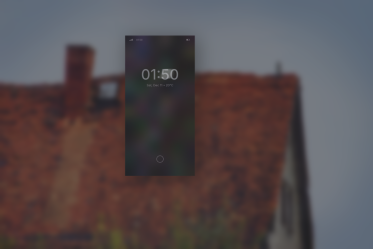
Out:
1 h 50 min
